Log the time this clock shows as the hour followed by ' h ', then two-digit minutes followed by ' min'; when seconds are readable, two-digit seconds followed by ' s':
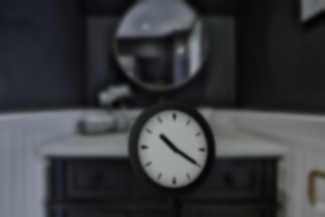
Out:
10 h 20 min
